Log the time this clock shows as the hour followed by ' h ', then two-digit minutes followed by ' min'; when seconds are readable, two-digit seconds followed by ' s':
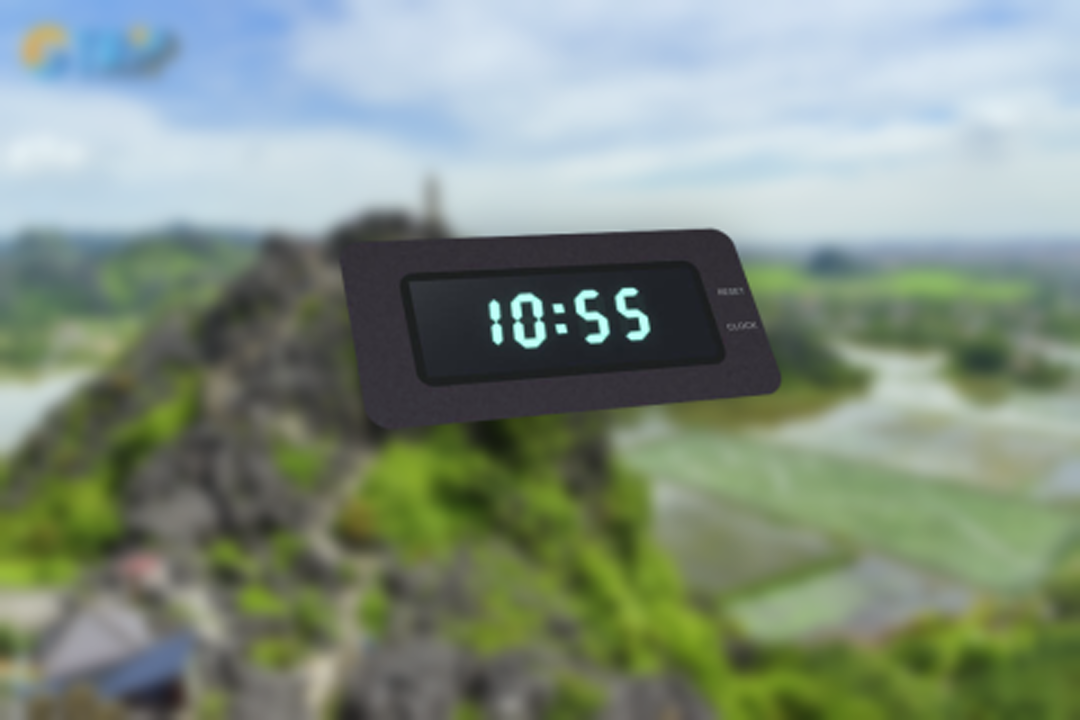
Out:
10 h 55 min
